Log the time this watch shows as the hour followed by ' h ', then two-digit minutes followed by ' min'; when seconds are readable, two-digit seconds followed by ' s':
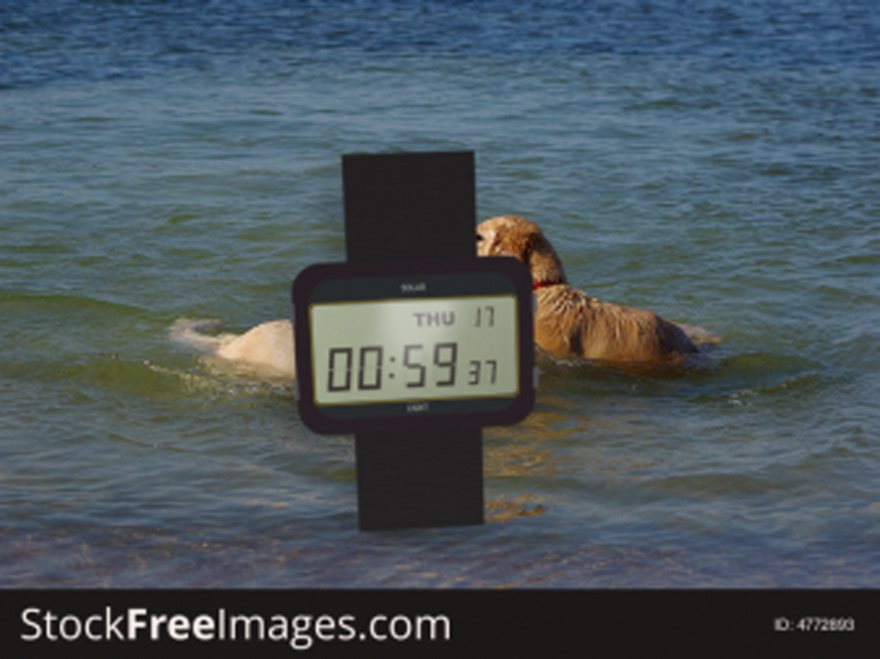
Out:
0 h 59 min 37 s
